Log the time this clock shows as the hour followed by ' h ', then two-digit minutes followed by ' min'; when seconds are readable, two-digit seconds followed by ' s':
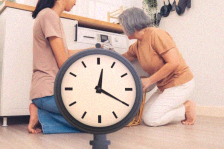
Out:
12 h 20 min
